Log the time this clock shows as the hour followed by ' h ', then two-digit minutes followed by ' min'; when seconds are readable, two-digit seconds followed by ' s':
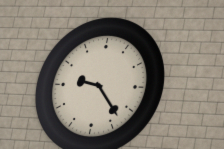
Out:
9 h 23 min
